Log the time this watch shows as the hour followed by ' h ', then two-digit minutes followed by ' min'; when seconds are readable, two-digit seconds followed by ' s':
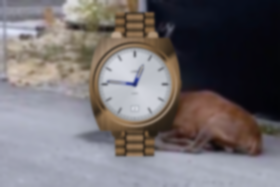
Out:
12 h 46 min
